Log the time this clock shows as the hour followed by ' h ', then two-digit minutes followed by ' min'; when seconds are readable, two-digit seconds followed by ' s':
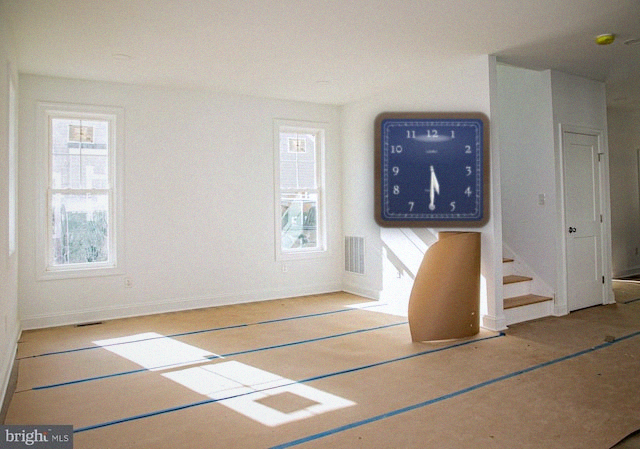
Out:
5 h 30 min
